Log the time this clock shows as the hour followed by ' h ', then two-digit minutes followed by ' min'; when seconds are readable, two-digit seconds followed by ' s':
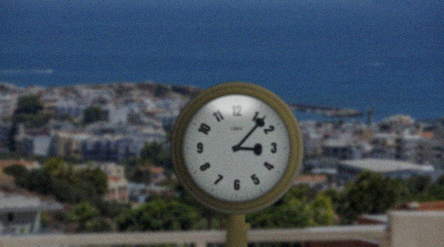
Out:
3 h 07 min
